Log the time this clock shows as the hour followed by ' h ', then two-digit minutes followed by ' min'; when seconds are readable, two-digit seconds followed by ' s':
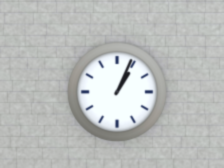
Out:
1 h 04 min
